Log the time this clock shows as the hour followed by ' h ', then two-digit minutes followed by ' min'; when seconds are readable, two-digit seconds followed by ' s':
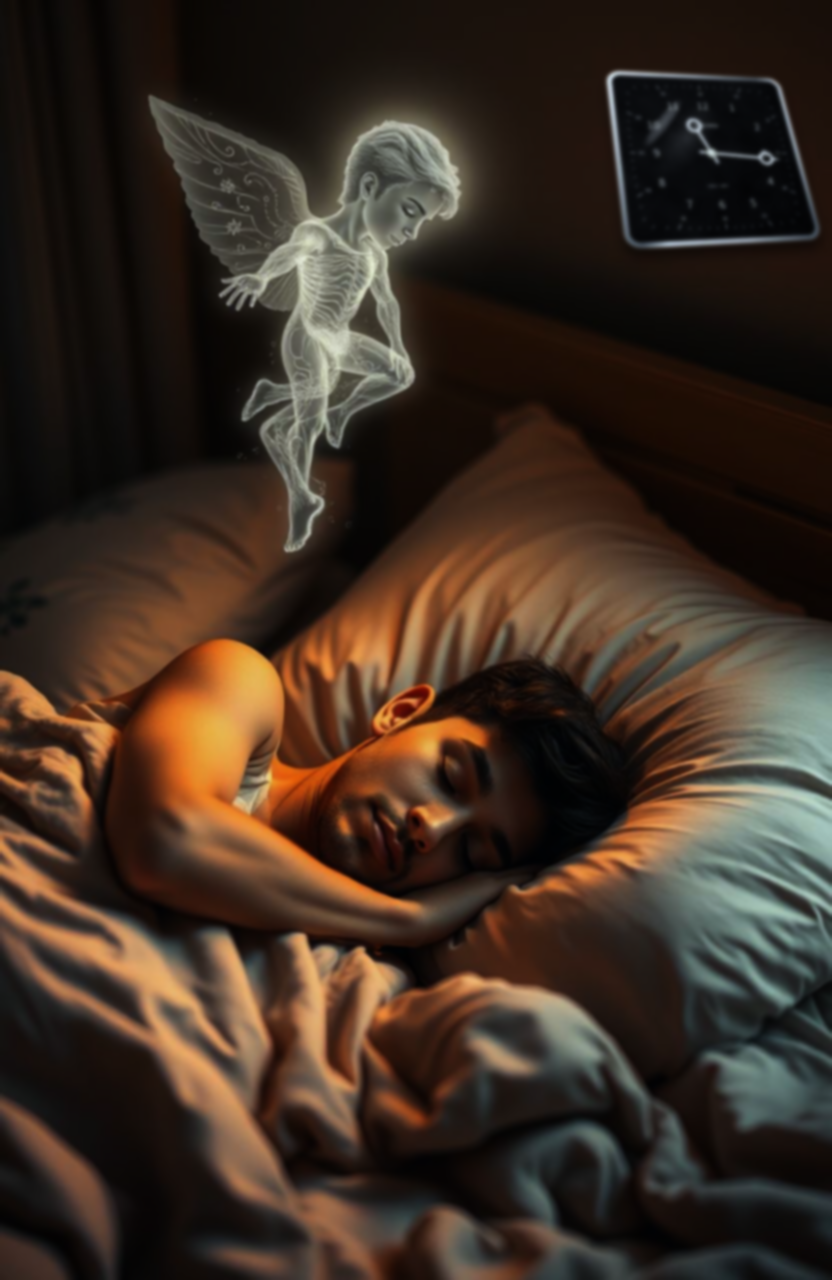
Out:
11 h 16 min
